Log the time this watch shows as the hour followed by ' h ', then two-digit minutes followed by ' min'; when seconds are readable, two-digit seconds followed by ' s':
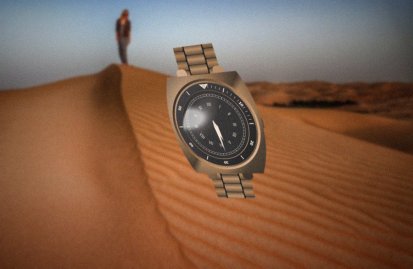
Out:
5 h 29 min
